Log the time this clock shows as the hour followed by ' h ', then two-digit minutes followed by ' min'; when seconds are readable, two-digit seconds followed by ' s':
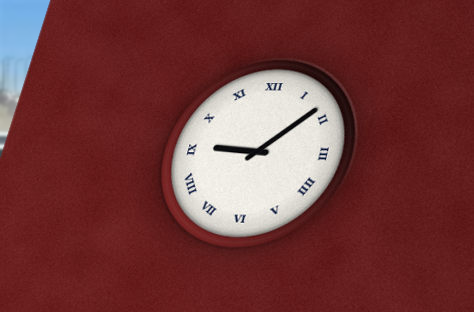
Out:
9 h 08 min
